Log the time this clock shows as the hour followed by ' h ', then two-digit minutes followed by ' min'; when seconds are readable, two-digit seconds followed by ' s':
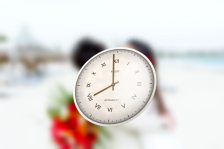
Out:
7 h 59 min
